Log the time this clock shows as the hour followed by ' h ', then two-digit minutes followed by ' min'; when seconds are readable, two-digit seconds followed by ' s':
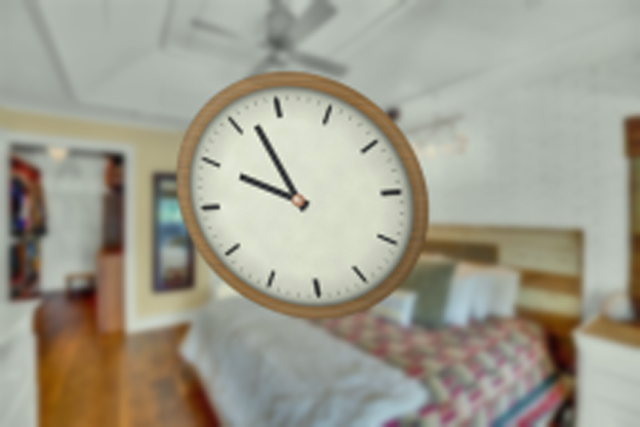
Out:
9 h 57 min
